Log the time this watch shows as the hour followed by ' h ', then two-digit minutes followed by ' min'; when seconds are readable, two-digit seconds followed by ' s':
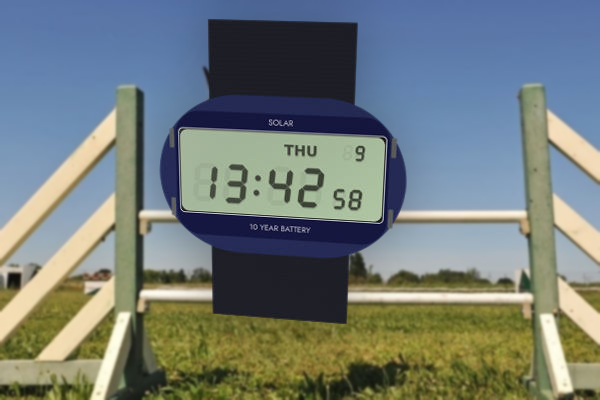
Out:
13 h 42 min 58 s
